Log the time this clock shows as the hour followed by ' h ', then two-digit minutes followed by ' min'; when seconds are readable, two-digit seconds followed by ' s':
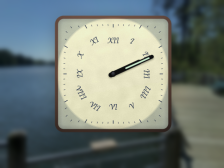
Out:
2 h 11 min
